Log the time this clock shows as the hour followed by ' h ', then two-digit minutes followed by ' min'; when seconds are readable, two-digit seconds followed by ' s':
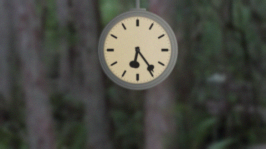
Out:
6 h 24 min
